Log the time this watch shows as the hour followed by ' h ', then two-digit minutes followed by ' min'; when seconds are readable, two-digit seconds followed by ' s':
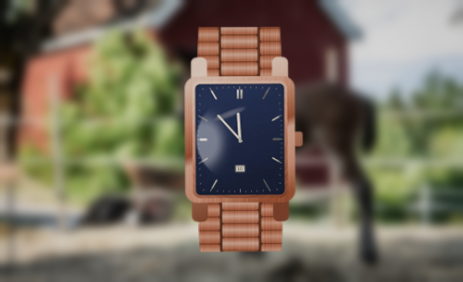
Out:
11 h 53 min
